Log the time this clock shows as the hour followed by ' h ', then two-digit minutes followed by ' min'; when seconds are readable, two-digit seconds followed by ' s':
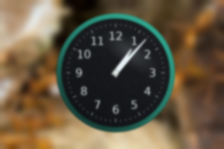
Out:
1 h 07 min
